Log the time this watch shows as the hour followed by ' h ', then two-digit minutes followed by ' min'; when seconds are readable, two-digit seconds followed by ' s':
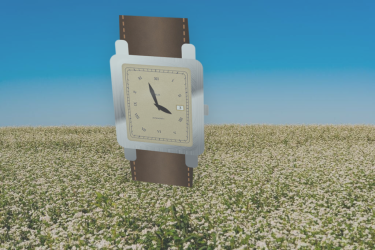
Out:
3 h 57 min
